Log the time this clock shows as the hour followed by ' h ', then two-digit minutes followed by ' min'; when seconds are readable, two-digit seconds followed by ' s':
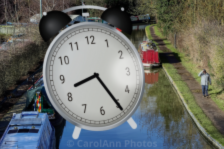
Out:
8 h 25 min
